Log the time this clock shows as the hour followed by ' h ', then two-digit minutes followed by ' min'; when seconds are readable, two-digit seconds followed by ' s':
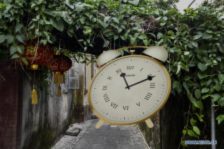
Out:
11 h 11 min
